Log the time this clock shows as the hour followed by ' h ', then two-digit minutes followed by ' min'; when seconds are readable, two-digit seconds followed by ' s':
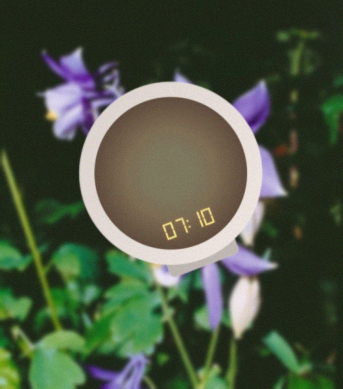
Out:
7 h 10 min
